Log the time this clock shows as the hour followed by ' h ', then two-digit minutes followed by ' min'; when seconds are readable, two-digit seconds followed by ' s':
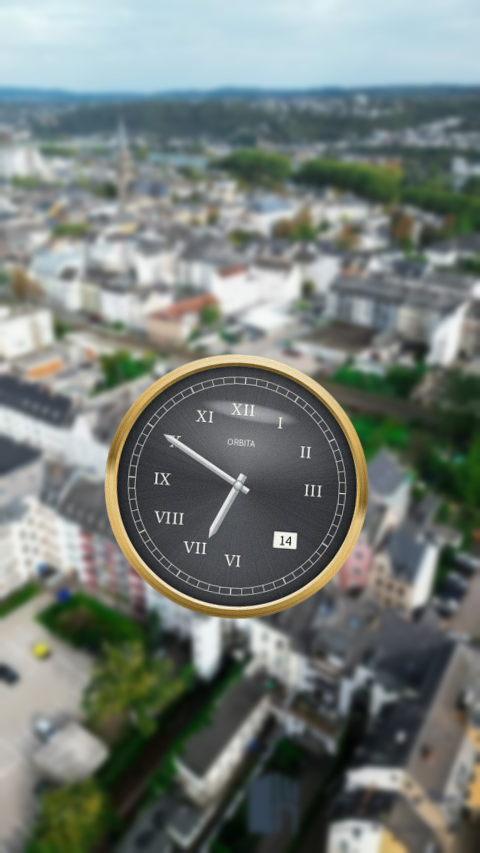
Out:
6 h 50 min
